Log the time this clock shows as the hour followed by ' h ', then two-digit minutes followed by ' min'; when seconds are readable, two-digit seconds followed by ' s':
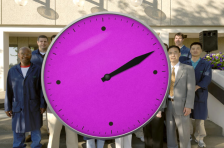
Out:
2 h 11 min
